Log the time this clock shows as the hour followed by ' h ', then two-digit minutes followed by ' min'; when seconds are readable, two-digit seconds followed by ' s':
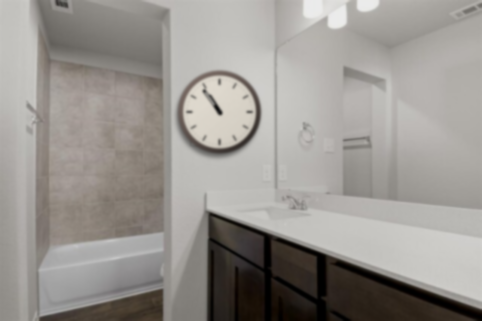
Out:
10 h 54 min
